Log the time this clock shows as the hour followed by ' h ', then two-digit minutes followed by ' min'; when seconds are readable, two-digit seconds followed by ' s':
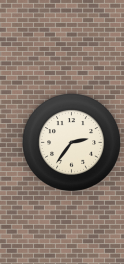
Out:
2 h 36 min
